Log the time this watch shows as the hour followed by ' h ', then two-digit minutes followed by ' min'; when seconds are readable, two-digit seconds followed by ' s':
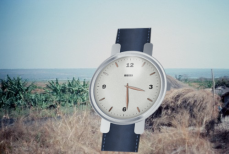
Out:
3 h 29 min
